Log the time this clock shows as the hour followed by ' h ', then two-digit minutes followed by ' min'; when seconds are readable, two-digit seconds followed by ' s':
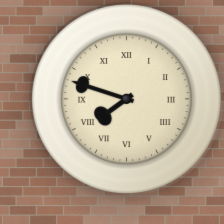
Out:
7 h 48 min
